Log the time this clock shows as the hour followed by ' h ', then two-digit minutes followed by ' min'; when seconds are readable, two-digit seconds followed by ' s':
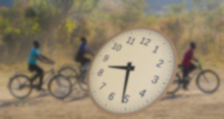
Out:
8 h 26 min
